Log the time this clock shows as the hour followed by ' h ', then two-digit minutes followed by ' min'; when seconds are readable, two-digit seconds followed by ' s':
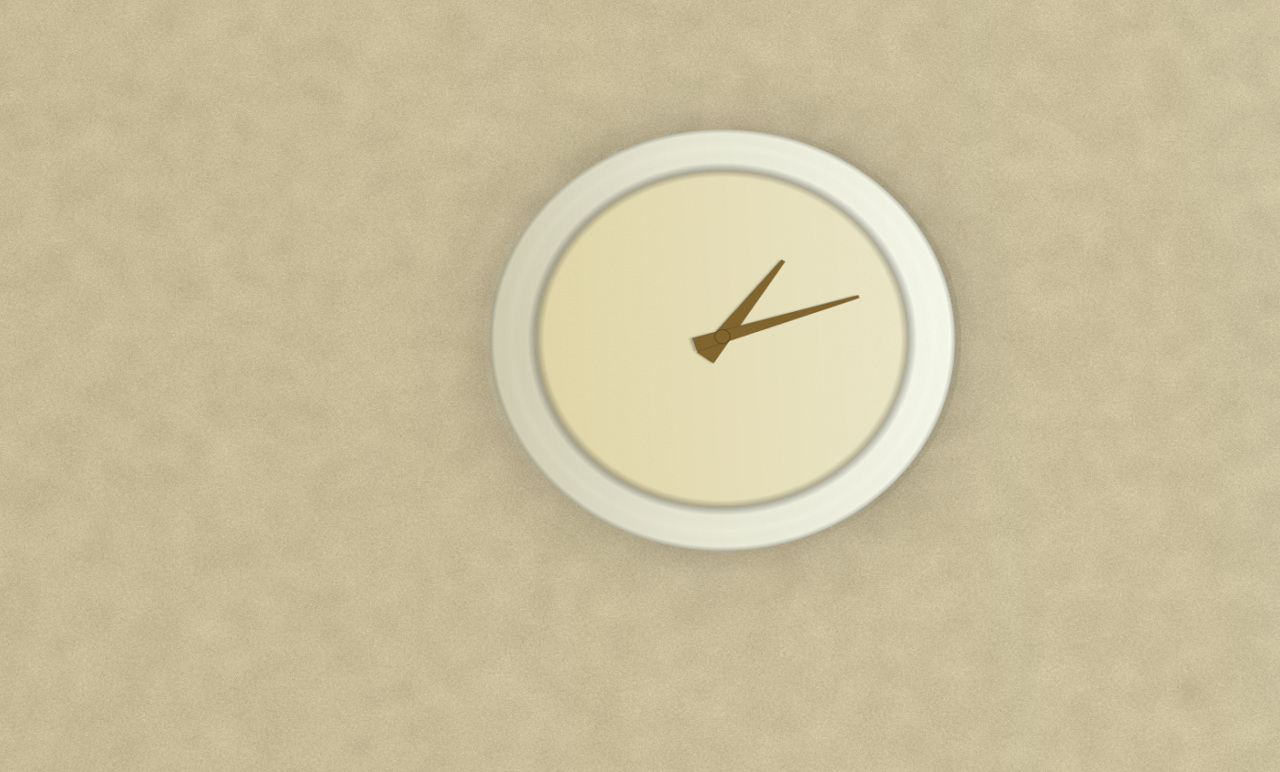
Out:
1 h 12 min
